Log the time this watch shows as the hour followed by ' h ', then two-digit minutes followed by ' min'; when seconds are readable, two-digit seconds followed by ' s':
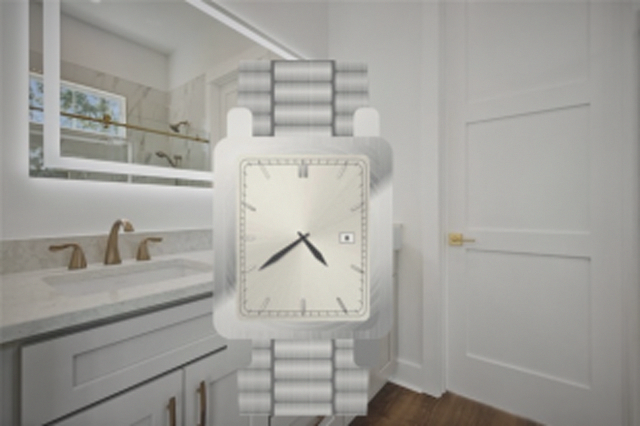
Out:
4 h 39 min
